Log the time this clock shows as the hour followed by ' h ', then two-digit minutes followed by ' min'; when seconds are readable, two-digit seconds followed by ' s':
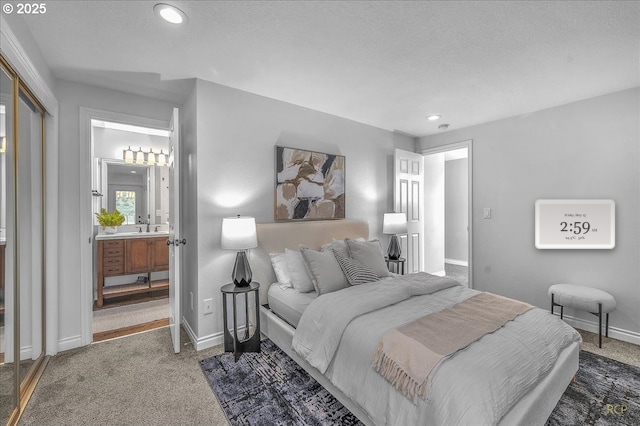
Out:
2 h 59 min
